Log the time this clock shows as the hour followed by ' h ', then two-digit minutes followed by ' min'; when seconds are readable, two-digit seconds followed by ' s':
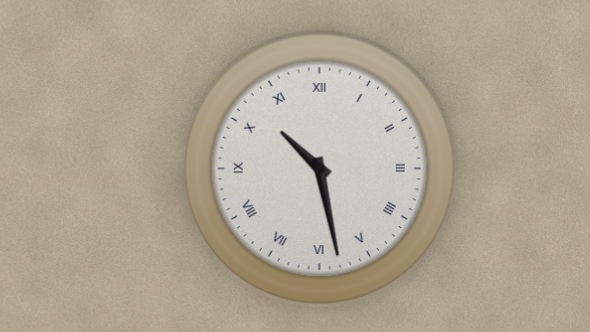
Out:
10 h 28 min
